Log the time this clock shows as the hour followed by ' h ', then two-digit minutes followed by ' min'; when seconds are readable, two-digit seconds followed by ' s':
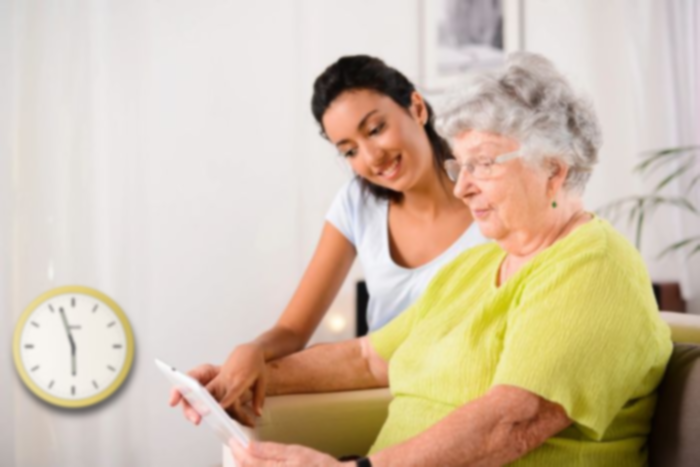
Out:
5 h 57 min
